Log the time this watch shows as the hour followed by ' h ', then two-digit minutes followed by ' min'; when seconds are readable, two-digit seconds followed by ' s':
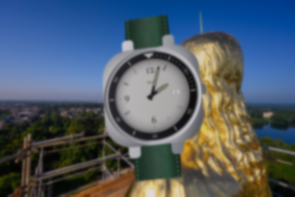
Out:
2 h 03 min
